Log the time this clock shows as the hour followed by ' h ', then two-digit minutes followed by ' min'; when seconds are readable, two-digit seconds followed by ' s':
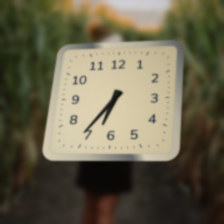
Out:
6 h 36 min
